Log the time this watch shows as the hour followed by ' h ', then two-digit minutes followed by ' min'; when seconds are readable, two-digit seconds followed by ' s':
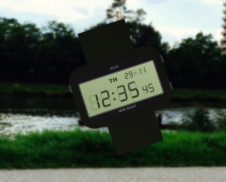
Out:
12 h 35 min
